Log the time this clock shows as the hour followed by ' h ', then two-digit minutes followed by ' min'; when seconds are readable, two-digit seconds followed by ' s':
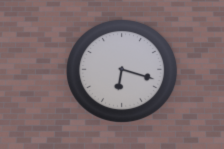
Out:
6 h 18 min
